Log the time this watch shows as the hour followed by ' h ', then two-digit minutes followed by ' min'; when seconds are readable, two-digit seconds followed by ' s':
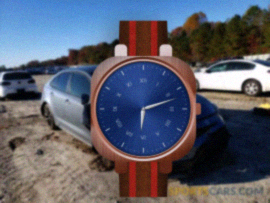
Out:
6 h 12 min
